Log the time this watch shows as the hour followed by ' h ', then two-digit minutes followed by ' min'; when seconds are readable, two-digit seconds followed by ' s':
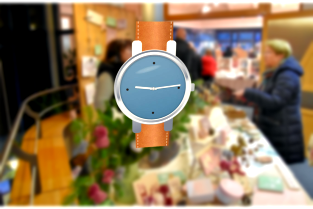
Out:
9 h 14 min
